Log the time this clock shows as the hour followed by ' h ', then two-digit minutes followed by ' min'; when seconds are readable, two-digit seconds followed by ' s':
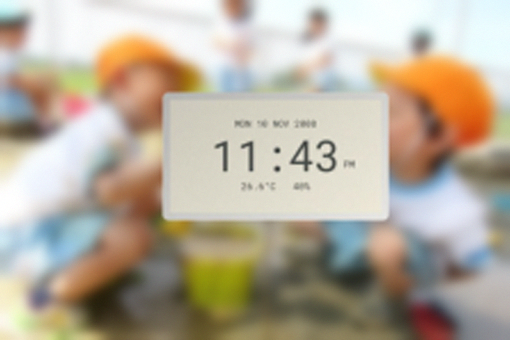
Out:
11 h 43 min
